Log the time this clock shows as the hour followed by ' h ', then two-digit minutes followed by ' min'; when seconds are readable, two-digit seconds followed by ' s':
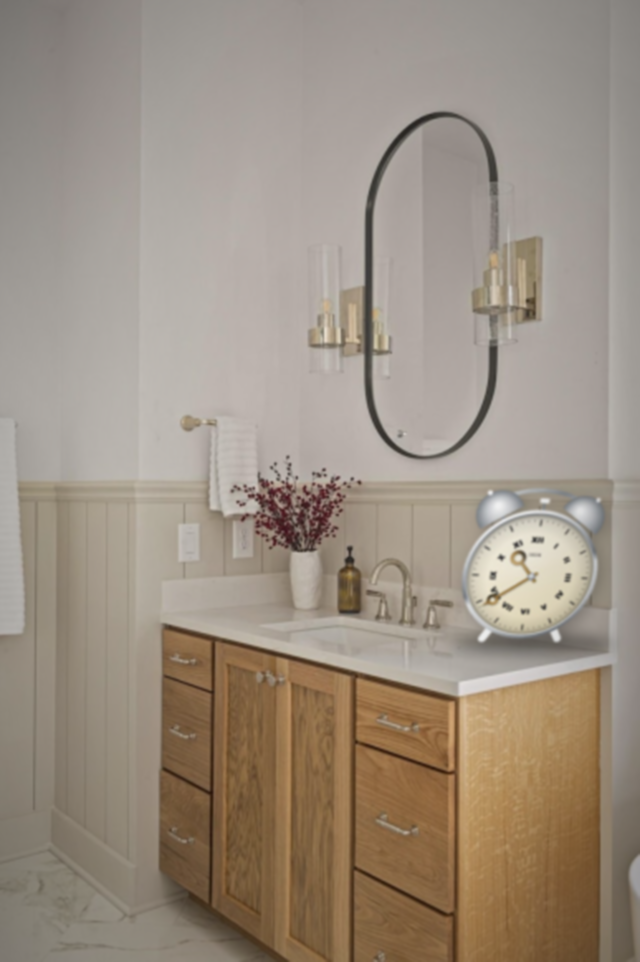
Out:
10 h 39 min
